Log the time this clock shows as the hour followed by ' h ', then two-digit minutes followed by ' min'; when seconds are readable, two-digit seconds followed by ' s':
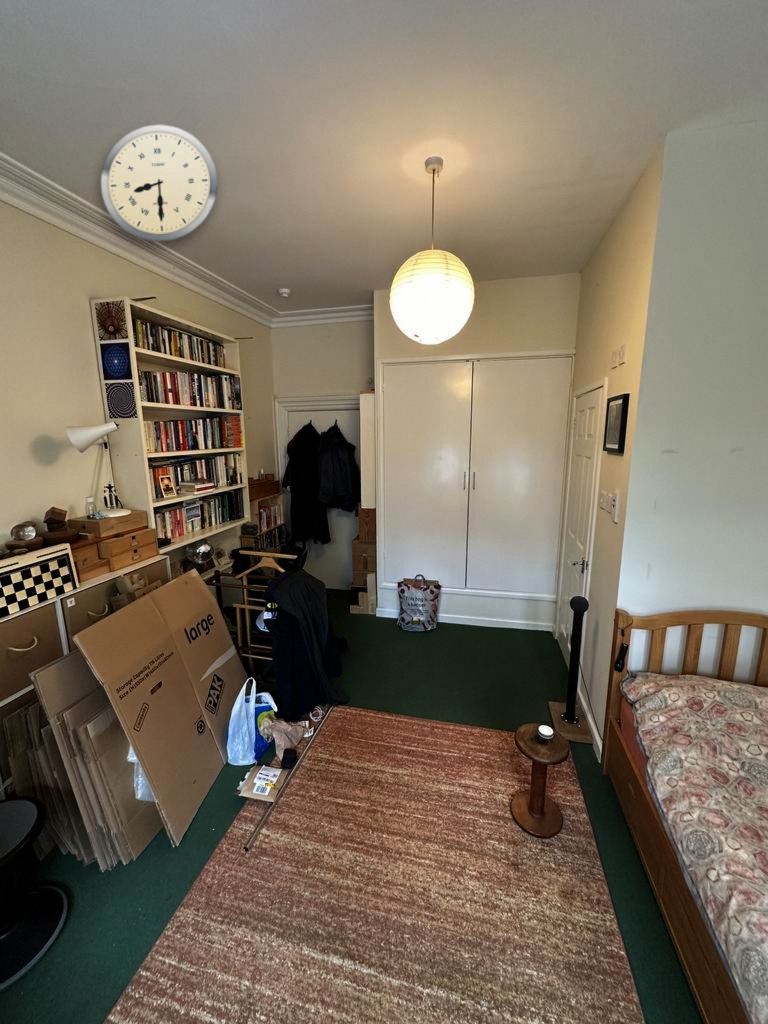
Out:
8 h 30 min
